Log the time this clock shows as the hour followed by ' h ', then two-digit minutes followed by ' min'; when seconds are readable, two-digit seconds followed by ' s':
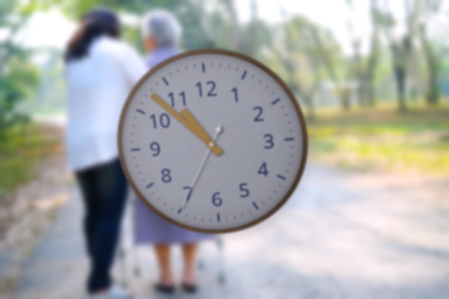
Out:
10 h 52 min 35 s
